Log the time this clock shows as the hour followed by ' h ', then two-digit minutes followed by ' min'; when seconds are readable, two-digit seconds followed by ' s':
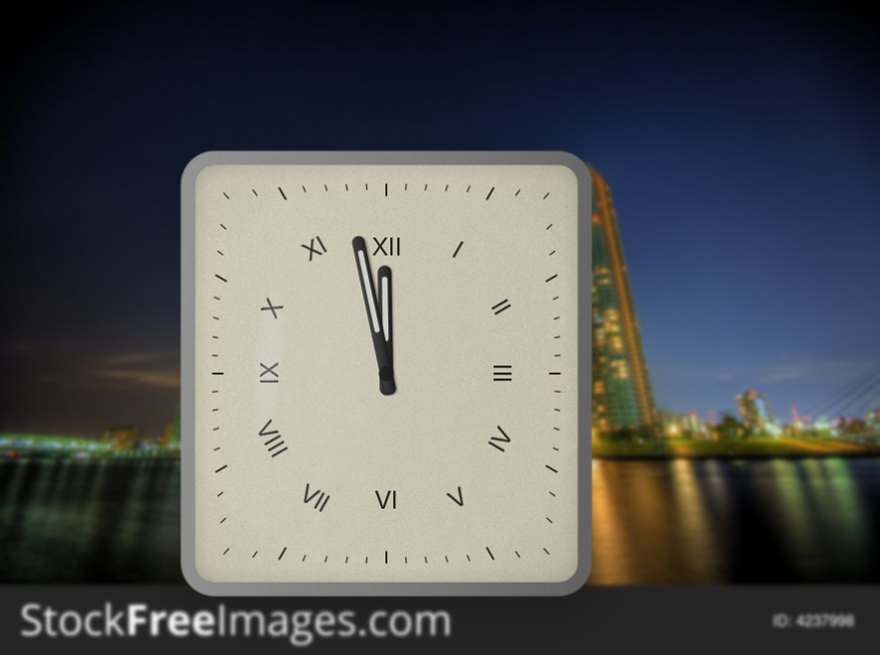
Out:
11 h 58 min
